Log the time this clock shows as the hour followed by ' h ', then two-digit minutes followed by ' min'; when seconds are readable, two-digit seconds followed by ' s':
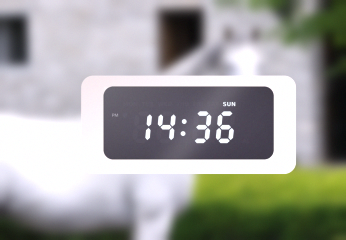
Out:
14 h 36 min
